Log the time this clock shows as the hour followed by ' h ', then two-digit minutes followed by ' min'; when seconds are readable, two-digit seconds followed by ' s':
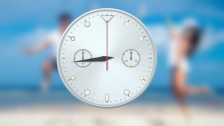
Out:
8 h 44 min
